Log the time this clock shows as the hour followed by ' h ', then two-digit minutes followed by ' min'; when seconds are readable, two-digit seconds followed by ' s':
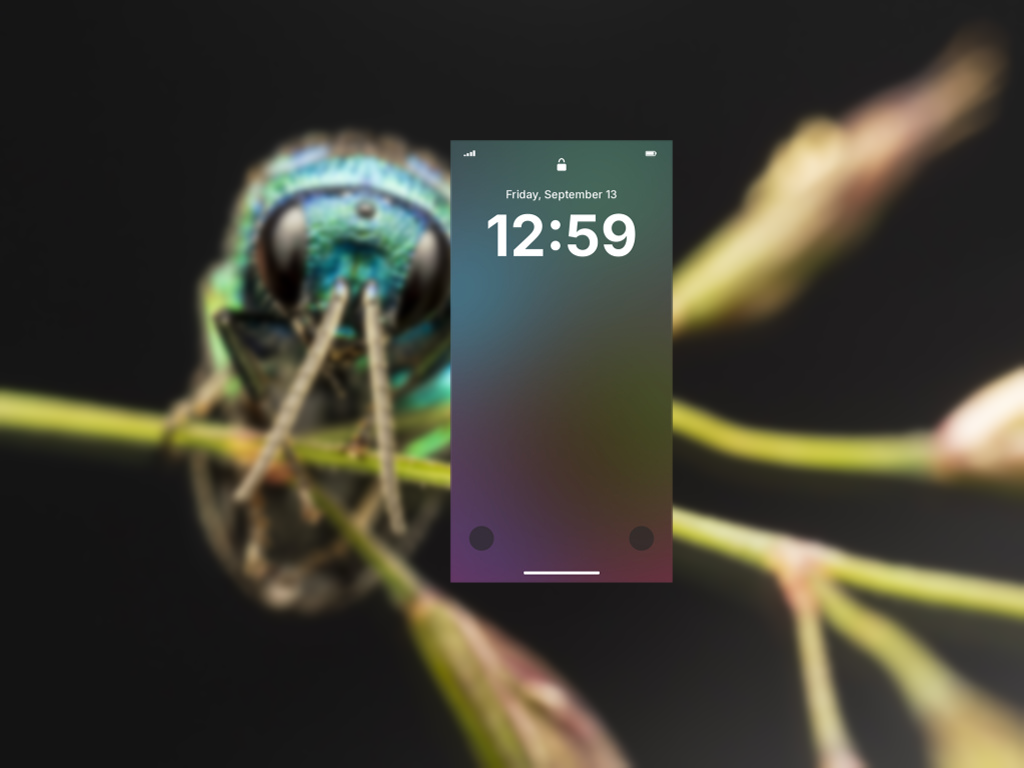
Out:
12 h 59 min
